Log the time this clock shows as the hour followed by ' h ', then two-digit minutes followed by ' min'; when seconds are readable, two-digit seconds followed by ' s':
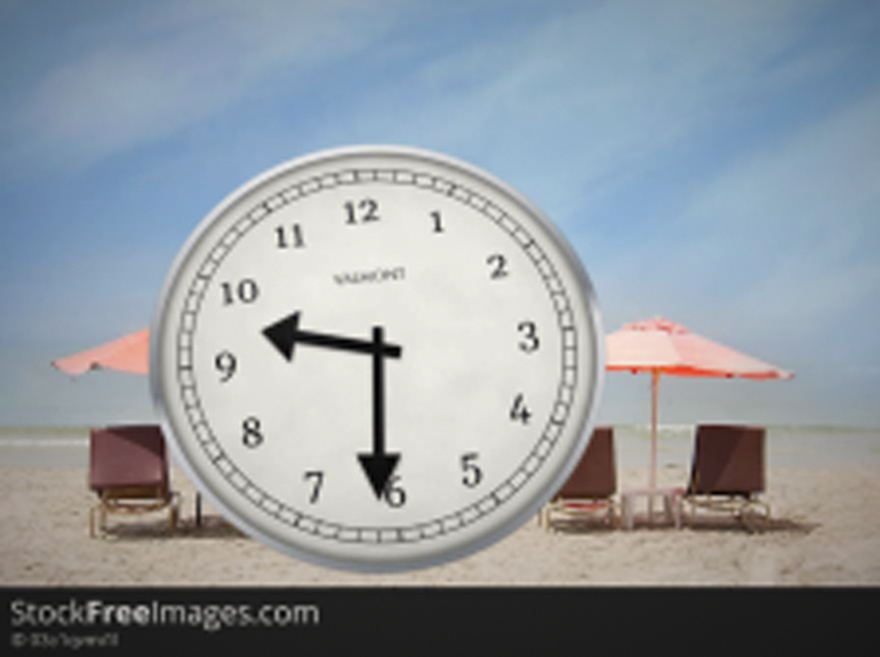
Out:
9 h 31 min
